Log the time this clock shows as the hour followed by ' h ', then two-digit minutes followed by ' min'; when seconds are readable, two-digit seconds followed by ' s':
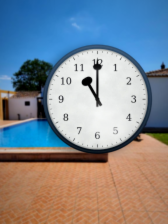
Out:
11 h 00 min
